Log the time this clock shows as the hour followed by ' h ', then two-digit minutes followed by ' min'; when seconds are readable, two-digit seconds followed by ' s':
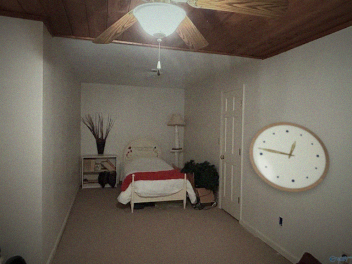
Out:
12 h 47 min
